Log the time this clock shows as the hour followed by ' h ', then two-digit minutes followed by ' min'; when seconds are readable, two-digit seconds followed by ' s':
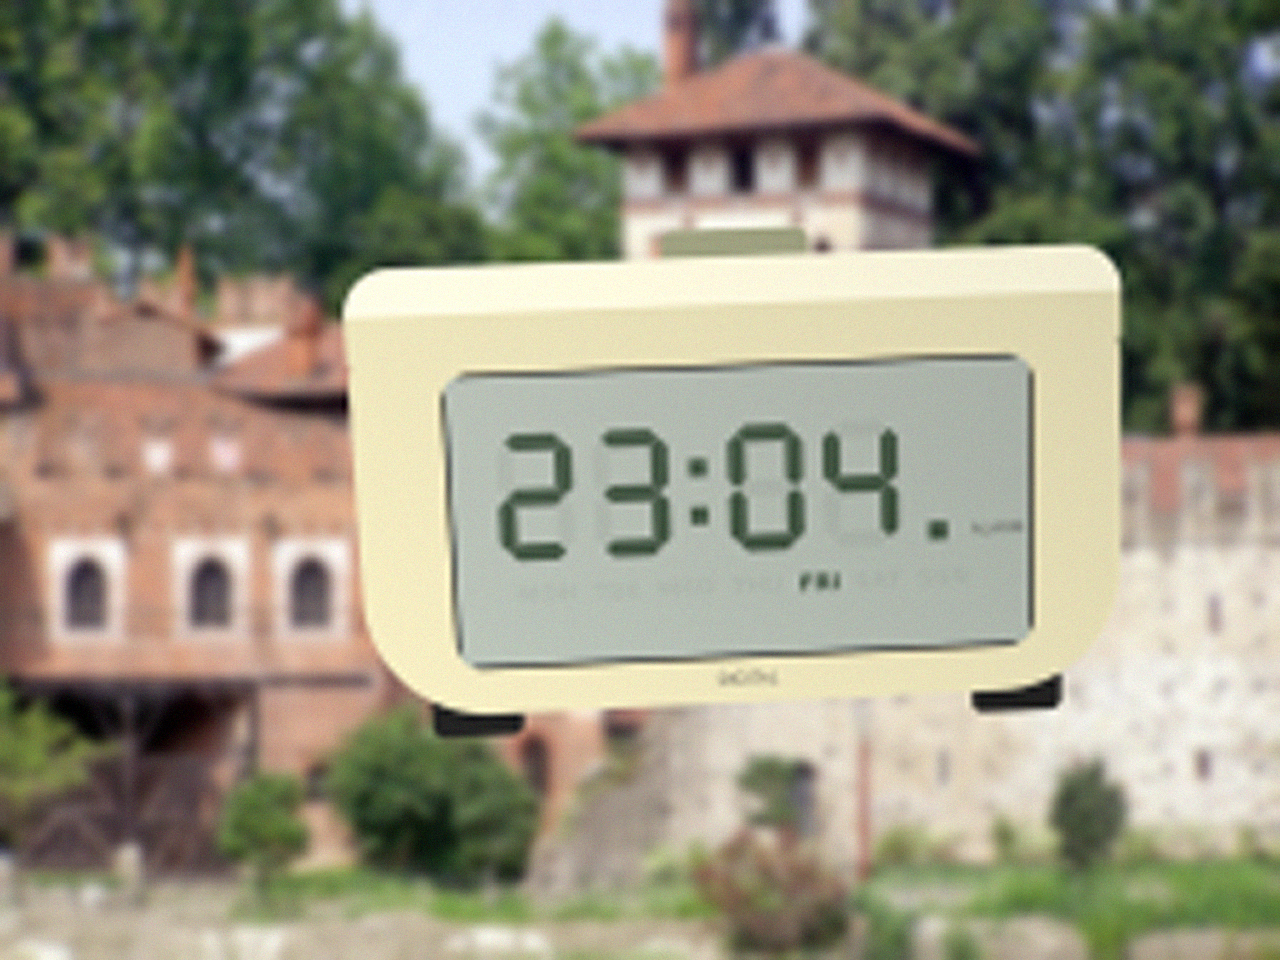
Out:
23 h 04 min
